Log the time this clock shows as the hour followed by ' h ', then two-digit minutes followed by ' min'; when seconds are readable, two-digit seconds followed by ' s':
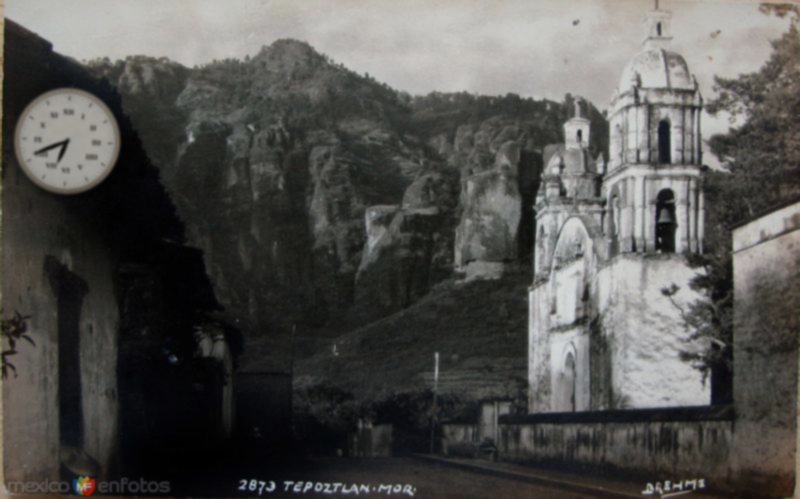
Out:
6 h 41 min
